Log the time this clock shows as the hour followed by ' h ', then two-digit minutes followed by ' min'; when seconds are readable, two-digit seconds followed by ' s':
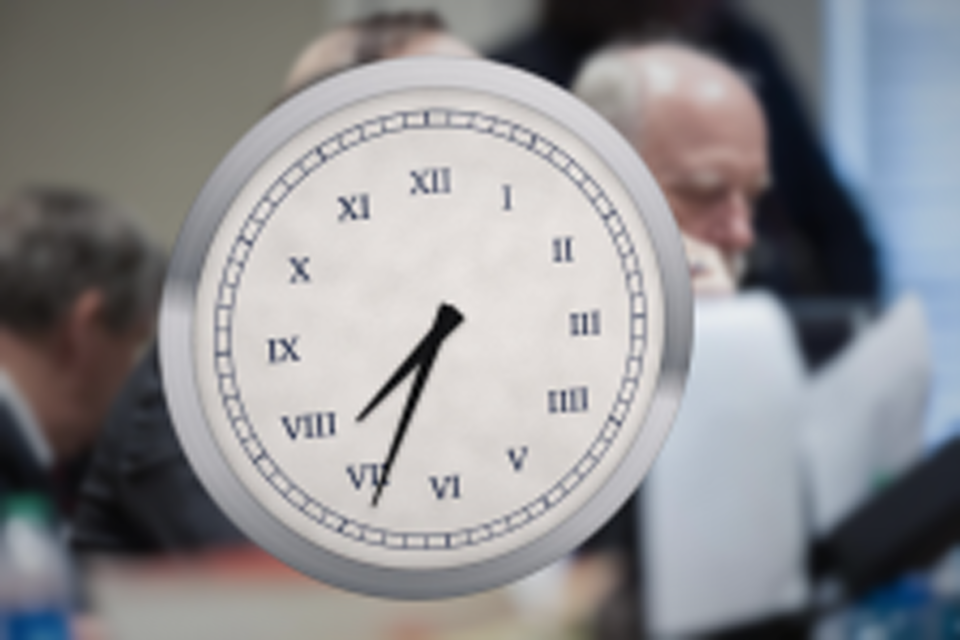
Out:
7 h 34 min
